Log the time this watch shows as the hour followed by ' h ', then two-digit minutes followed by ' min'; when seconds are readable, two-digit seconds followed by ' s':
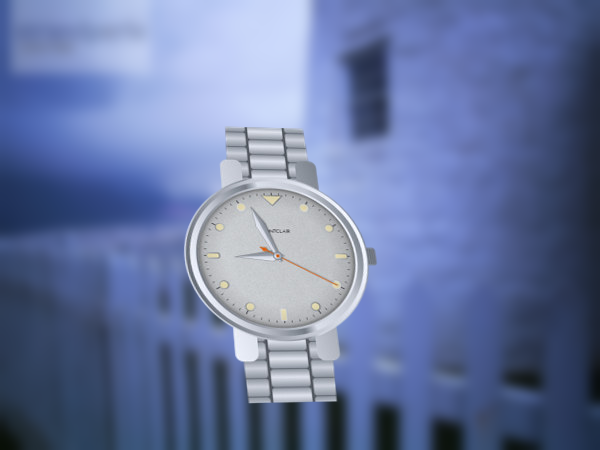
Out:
8 h 56 min 20 s
